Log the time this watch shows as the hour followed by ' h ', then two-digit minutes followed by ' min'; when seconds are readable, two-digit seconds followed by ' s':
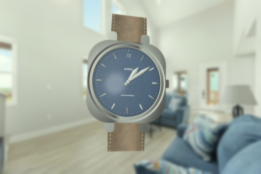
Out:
1 h 09 min
